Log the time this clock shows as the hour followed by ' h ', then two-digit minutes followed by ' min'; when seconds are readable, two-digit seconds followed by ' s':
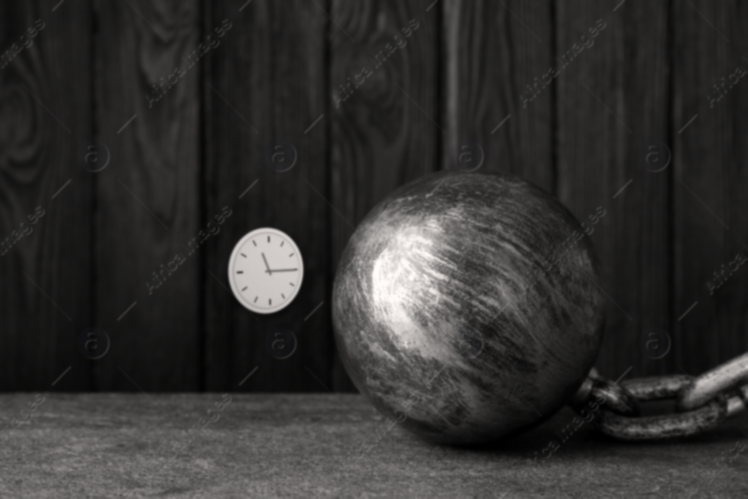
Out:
11 h 15 min
